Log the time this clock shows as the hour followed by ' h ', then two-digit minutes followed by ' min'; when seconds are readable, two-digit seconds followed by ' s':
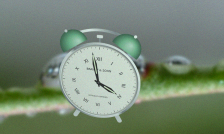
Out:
3 h 58 min
